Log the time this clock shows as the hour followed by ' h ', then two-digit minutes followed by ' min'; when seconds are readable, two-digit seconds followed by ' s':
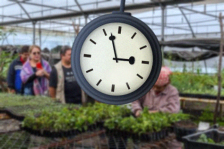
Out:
2 h 57 min
